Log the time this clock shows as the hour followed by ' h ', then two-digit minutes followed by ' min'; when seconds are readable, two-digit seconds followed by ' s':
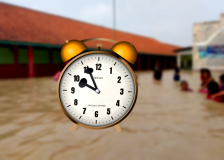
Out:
9 h 56 min
